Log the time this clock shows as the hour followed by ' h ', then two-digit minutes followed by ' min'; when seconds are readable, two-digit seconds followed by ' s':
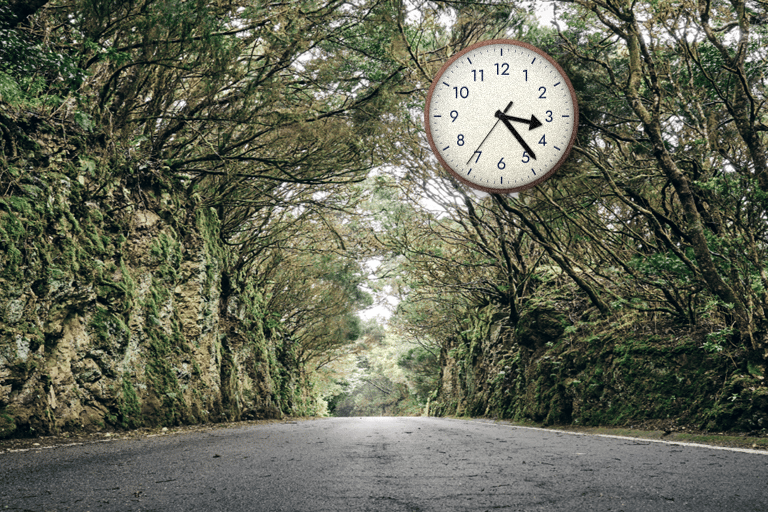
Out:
3 h 23 min 36 s
